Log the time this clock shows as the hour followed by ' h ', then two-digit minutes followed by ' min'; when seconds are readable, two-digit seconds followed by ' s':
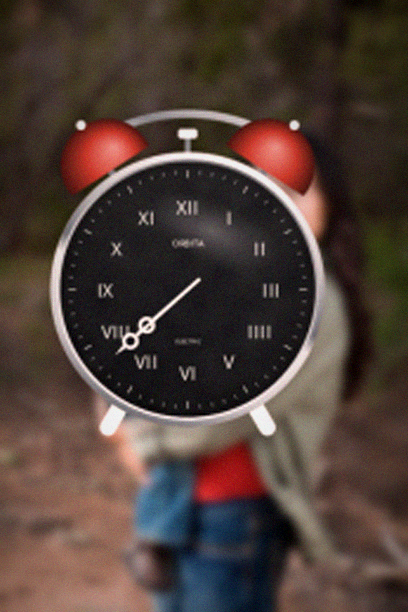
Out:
7 h 38 min
